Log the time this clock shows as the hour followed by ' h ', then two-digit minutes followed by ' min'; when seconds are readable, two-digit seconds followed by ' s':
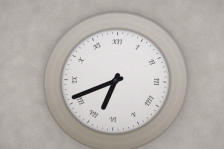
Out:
6 h 41 min
